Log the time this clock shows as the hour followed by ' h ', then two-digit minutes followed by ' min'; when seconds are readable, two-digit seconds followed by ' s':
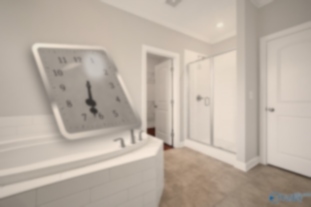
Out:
6 h 32 min
